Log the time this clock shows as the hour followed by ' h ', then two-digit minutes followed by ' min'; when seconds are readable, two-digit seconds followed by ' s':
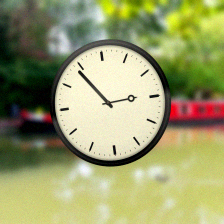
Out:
2 h 54 min
